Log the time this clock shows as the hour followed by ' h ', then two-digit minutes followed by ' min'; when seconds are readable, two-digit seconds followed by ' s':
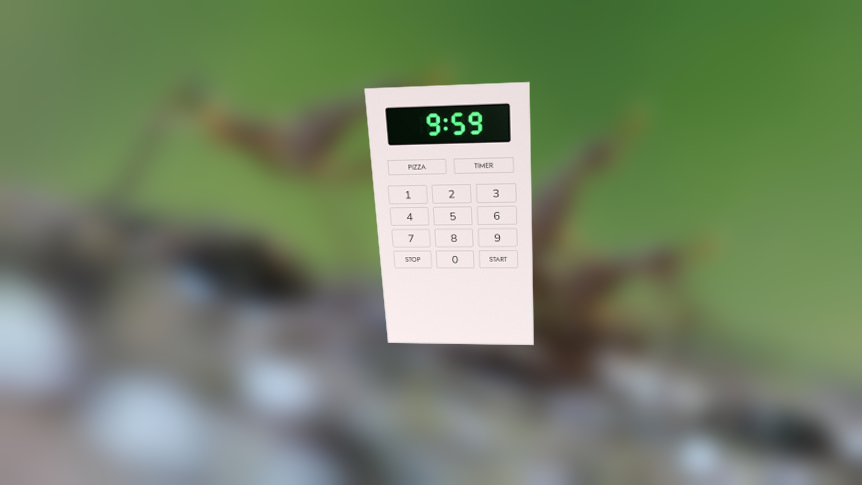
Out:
9 h 59 min
